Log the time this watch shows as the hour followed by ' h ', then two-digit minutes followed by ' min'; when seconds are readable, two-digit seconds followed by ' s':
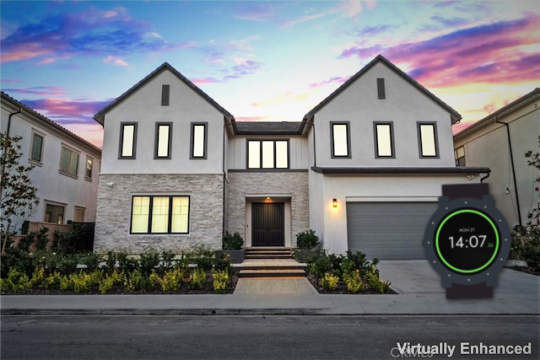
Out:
14 h 07 min
